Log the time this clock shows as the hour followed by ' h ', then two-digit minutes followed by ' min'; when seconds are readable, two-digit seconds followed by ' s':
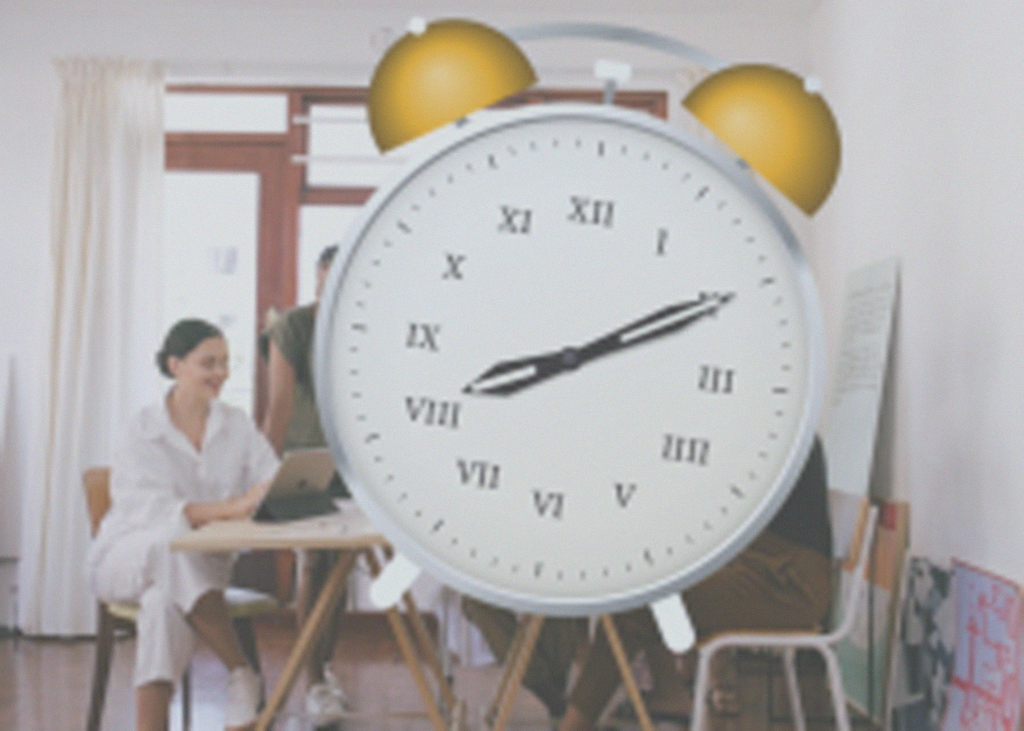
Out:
8 h 10 min
